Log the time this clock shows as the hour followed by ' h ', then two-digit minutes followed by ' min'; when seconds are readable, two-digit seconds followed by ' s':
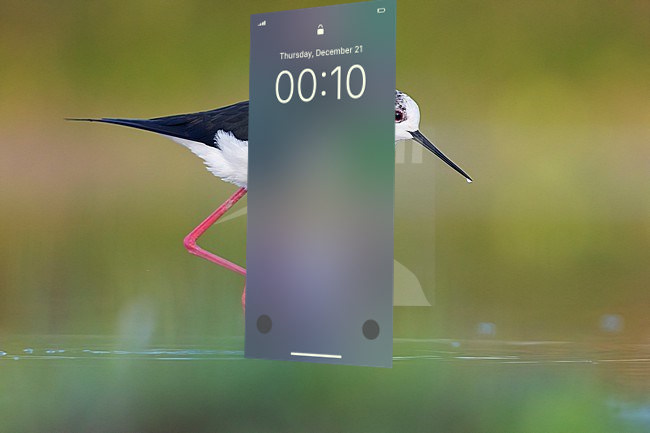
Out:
0 h 10 min
